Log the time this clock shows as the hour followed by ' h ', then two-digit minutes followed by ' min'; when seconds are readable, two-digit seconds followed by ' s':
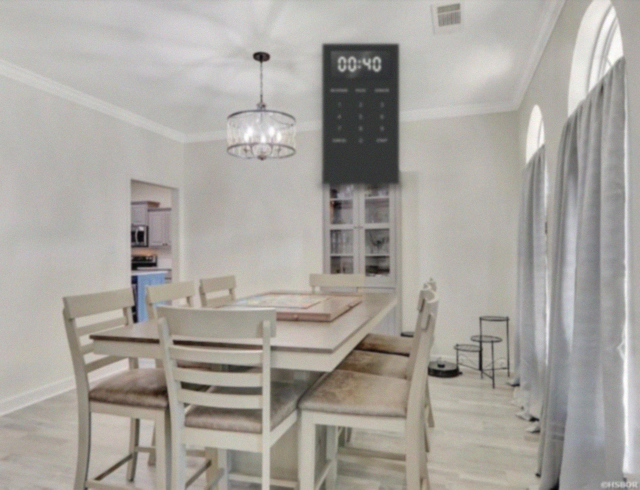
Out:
0 h 40 min
